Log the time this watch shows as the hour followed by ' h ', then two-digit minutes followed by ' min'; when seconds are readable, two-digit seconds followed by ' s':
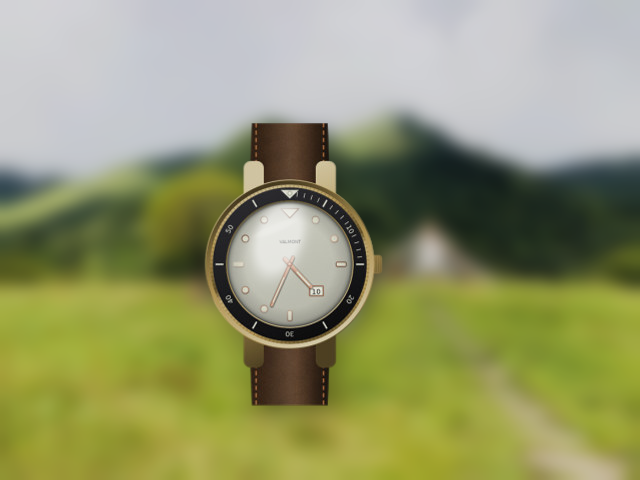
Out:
4 h 34 min
